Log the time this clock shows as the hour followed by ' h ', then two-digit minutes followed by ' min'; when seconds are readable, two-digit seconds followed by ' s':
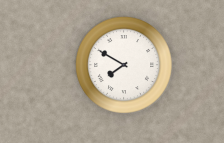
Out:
7 h 50 min
